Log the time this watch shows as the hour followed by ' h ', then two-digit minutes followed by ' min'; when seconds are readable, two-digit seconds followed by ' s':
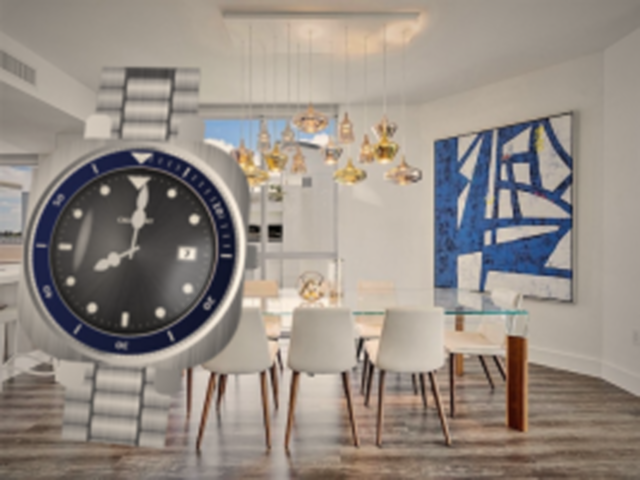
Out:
8 h 01 min
